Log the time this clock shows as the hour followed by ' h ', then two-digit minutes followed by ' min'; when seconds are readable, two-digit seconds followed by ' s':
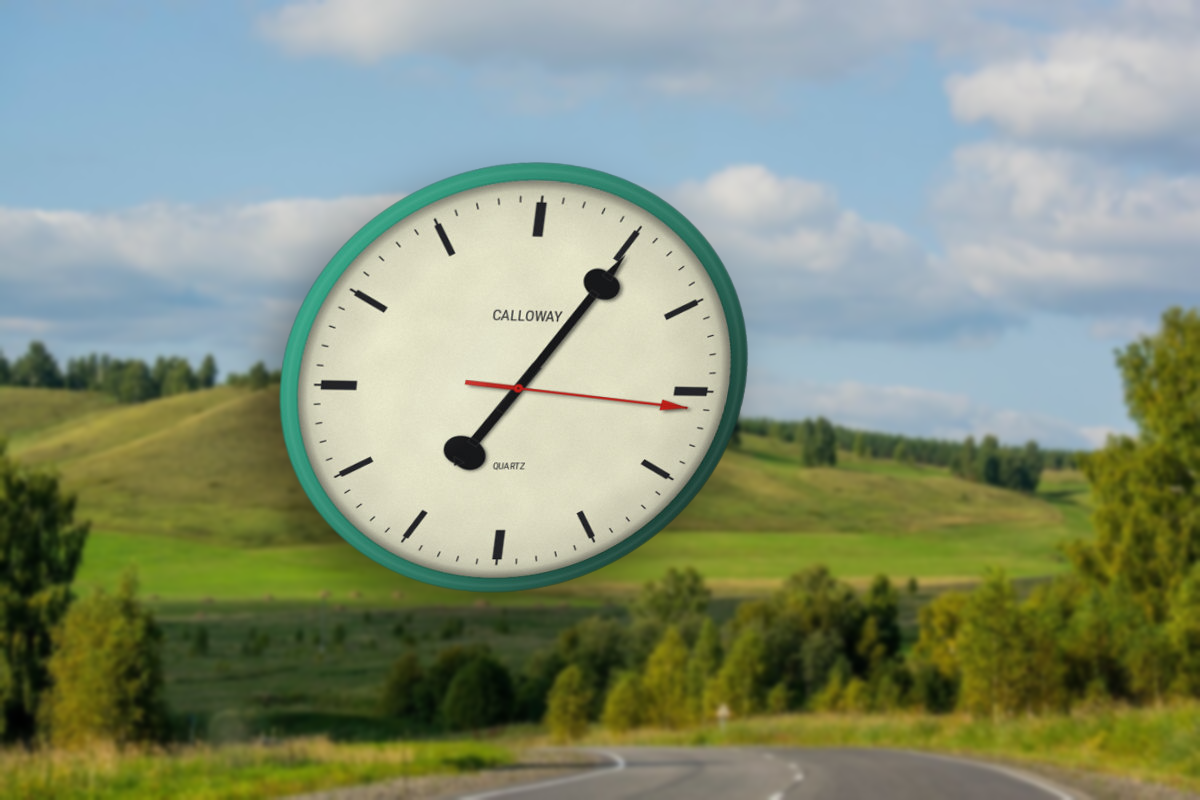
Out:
7 h 05 min 16 s
